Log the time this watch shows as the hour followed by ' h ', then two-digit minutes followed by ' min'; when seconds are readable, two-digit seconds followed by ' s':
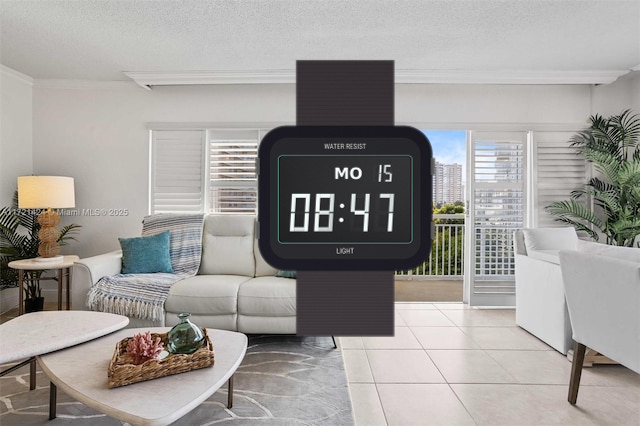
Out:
8 h 47 min
